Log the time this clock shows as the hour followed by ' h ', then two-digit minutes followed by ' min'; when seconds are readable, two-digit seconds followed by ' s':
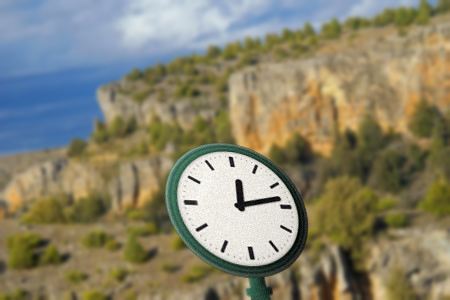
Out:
12 h 13 min
